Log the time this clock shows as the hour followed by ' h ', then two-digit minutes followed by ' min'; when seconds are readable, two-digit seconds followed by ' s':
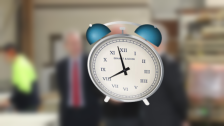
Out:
7 h 58 min
